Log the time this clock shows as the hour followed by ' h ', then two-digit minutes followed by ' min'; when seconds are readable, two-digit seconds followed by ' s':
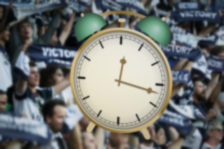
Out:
12 h 17 min
